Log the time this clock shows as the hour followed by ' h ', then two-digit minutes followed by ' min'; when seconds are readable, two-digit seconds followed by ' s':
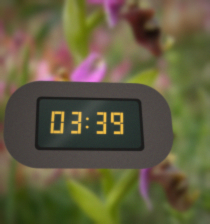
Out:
3 h 39 min
